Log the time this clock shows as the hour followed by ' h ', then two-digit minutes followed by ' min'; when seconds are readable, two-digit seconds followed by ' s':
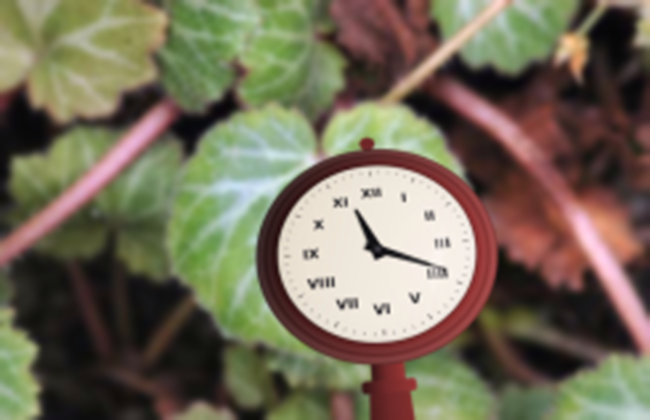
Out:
11 h 19 min
